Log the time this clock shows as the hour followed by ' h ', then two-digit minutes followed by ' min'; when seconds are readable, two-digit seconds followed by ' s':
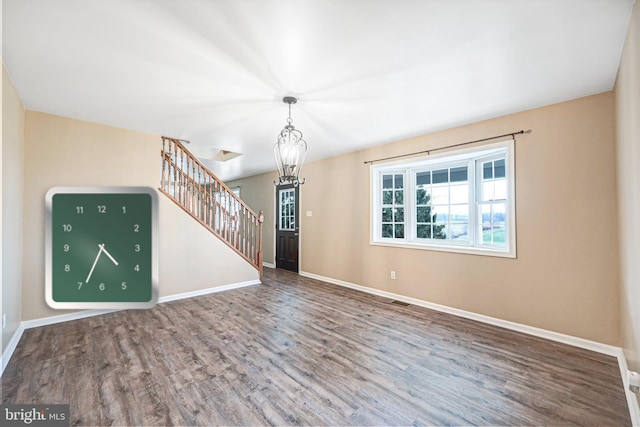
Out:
4 h 34 min
